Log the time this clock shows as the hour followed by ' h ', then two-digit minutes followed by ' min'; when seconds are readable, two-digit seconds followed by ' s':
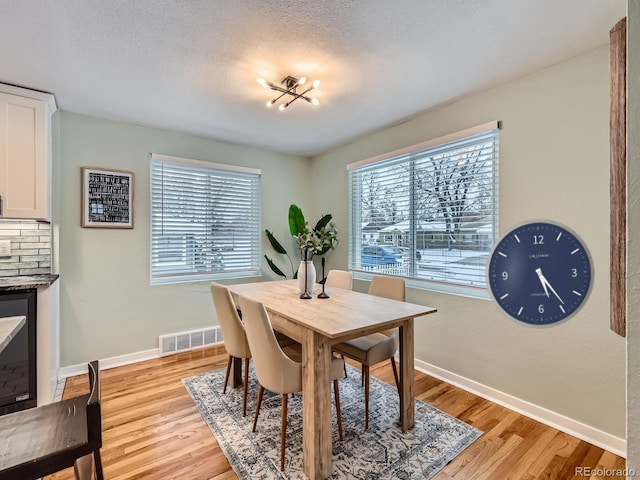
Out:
5 h 24 min
